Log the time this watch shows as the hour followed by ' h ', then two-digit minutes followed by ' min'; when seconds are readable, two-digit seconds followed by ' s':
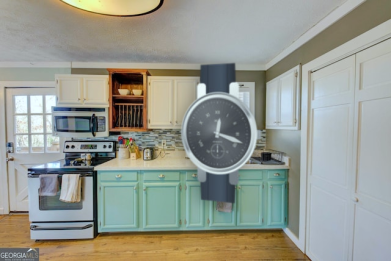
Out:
12 h 18 min
